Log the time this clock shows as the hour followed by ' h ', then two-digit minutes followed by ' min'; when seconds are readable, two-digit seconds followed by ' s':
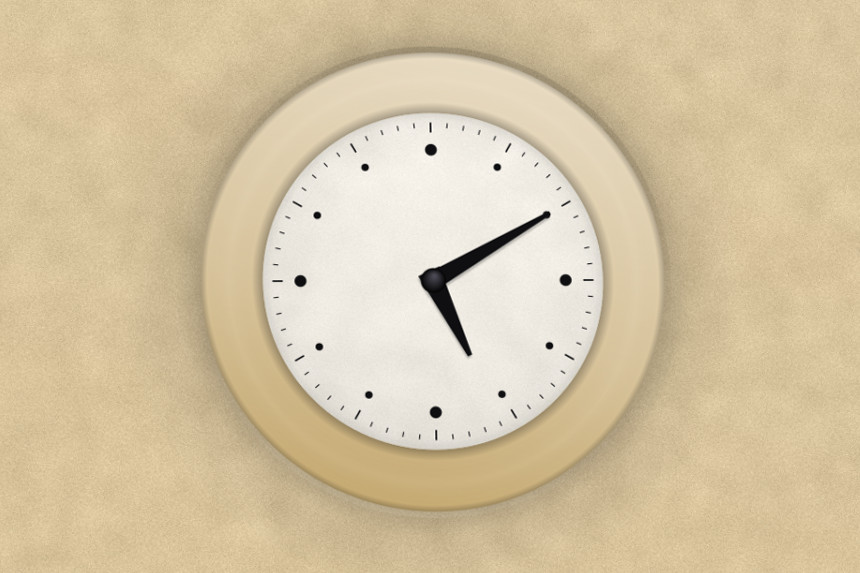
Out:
5 h 10 min
